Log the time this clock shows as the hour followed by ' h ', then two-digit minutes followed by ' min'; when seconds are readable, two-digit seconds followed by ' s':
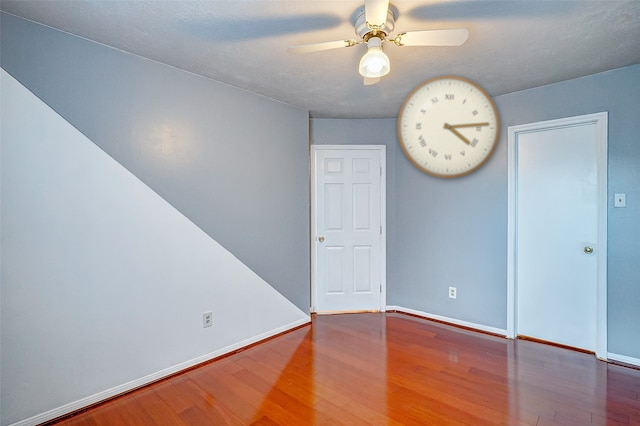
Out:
4 h 14 min
